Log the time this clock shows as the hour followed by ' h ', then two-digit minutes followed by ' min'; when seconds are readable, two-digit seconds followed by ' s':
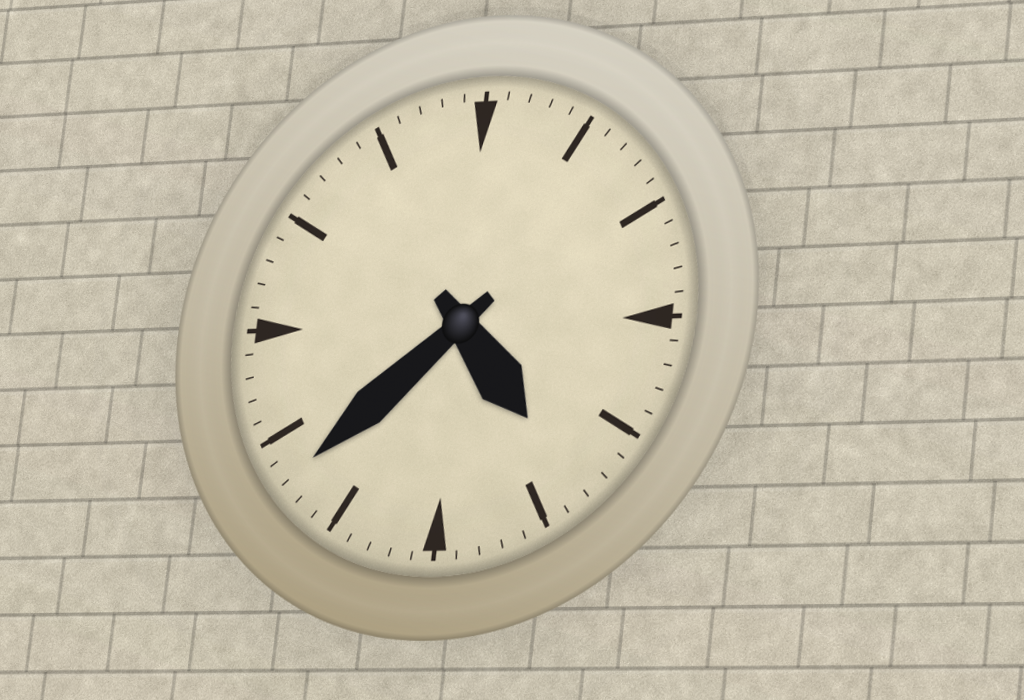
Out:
4 h 38 min
